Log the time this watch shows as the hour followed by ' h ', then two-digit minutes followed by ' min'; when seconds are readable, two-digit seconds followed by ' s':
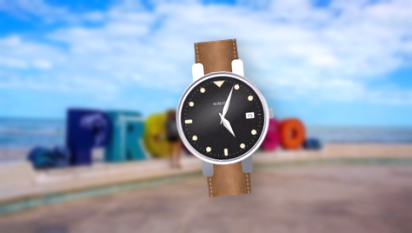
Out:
5 h 04 min
